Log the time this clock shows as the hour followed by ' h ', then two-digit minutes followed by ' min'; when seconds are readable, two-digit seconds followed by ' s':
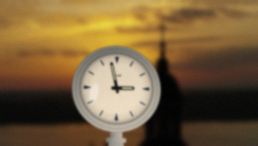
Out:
2 h 58 min
